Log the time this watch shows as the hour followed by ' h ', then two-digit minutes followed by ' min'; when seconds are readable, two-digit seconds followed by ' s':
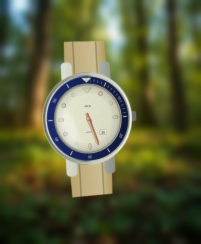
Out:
5 h 27 min
